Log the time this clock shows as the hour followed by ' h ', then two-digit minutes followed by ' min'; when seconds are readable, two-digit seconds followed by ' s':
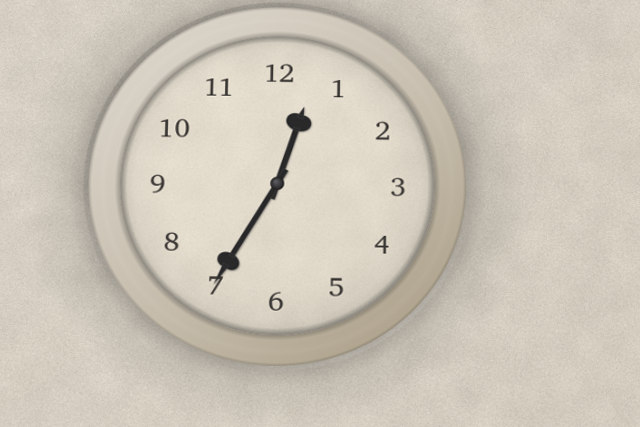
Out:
12 h 35 min
